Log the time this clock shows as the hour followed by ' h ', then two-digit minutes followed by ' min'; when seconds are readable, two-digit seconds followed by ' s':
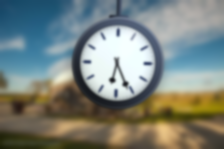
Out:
6 h 26 min
